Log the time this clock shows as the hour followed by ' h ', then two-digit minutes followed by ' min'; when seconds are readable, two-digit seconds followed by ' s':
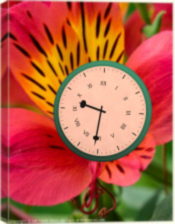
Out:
9 h 31 min
